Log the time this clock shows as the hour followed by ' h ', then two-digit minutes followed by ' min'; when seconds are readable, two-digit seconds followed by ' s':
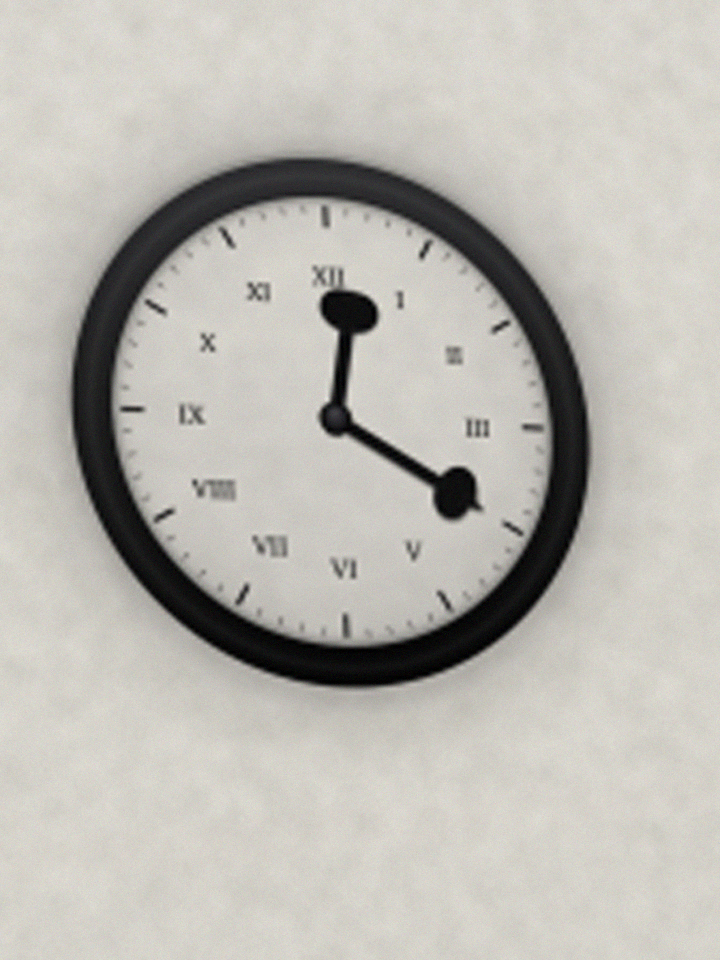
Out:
12 h 20 min
